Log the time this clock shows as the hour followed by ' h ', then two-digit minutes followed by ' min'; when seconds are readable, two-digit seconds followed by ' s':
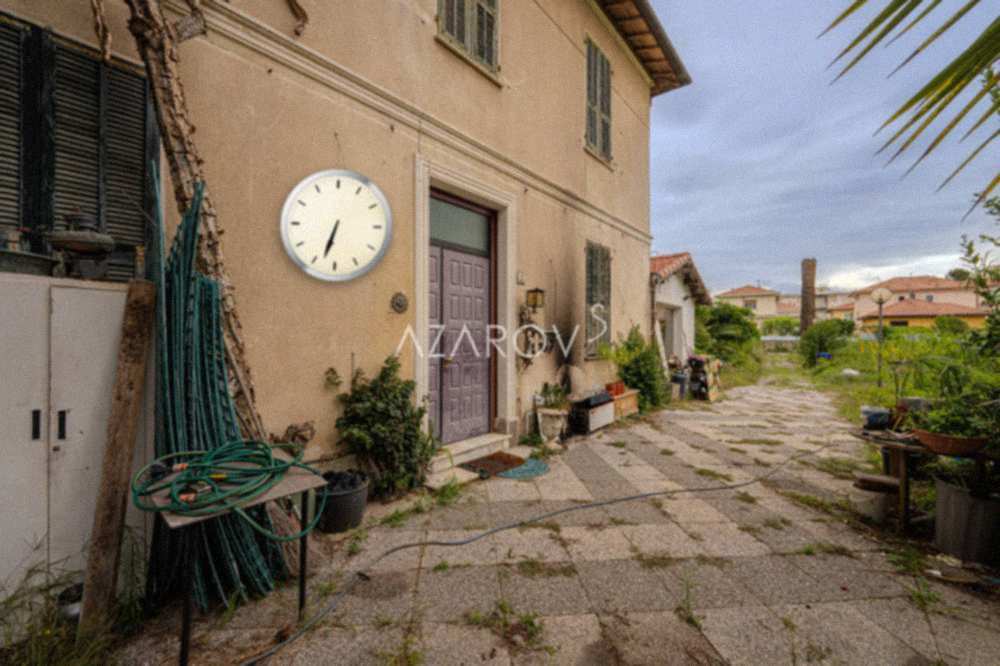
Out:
6 h 33 min
